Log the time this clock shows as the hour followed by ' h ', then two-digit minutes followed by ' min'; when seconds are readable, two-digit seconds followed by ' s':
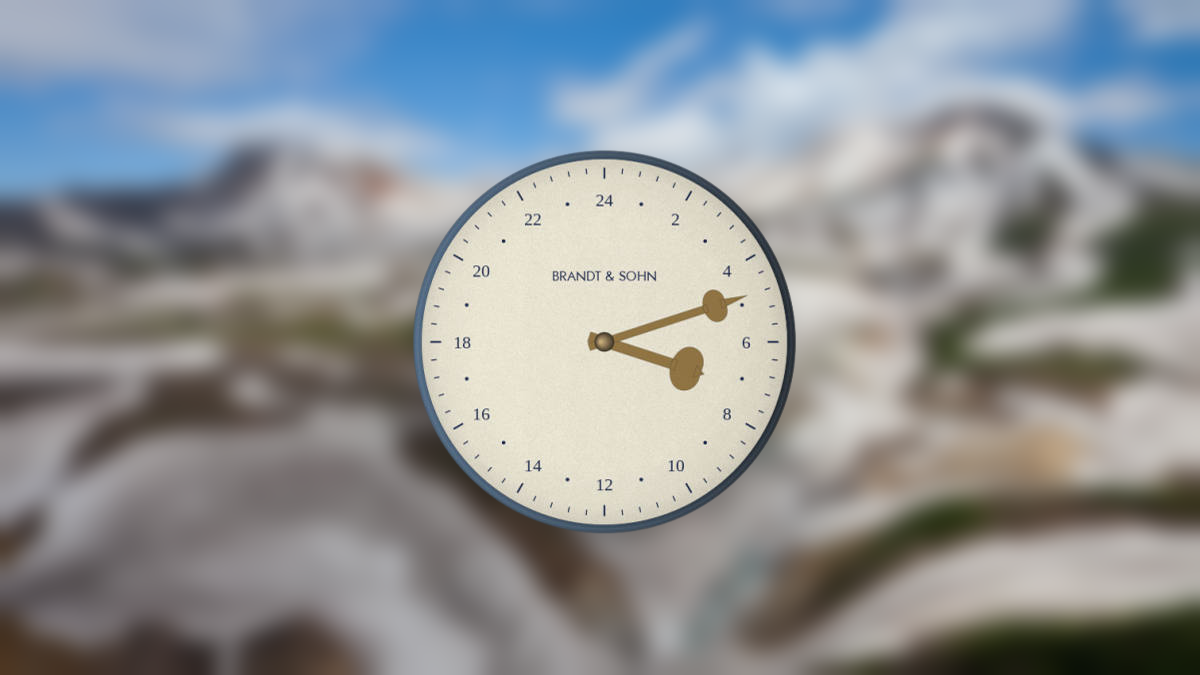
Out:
7 h 12 min
